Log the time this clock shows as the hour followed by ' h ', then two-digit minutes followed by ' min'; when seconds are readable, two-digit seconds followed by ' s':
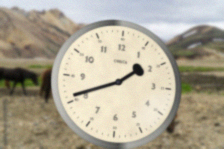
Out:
1 h 41 min
